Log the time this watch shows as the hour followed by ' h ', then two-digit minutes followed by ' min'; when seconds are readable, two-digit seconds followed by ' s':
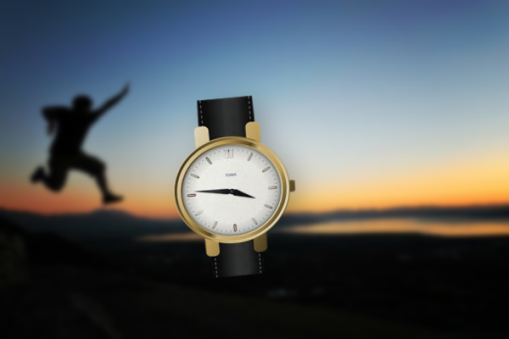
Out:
3 h 46 min
